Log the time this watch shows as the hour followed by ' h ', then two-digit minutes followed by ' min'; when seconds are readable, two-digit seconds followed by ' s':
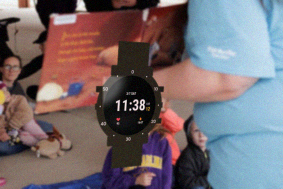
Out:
11 h 38 min
